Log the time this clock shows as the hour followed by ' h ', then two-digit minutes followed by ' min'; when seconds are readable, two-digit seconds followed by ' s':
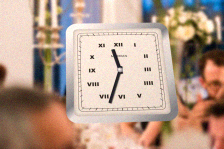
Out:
11 h 33 min
